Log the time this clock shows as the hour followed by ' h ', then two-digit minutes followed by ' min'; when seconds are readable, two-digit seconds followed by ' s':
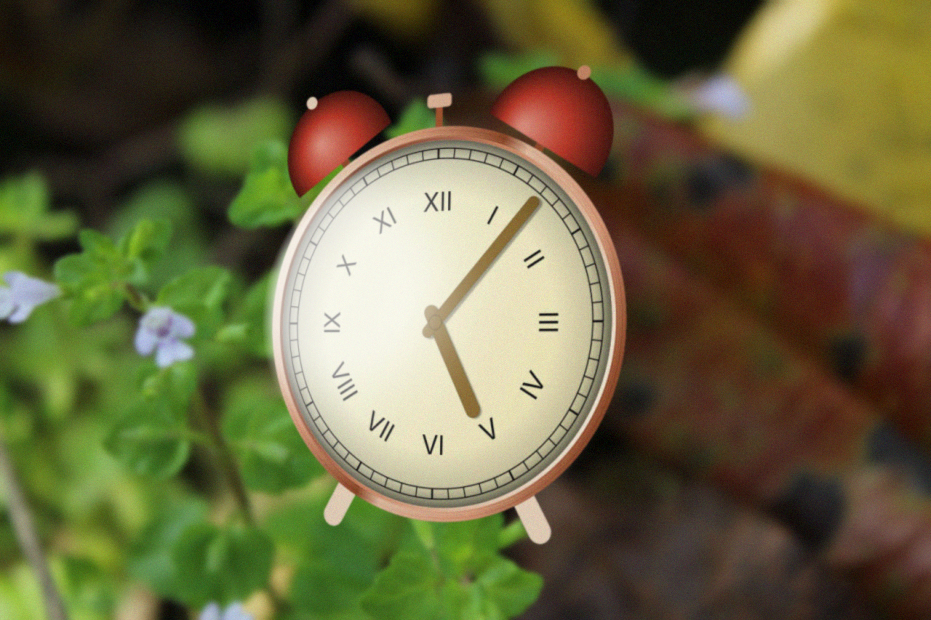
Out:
5 h 07 min
